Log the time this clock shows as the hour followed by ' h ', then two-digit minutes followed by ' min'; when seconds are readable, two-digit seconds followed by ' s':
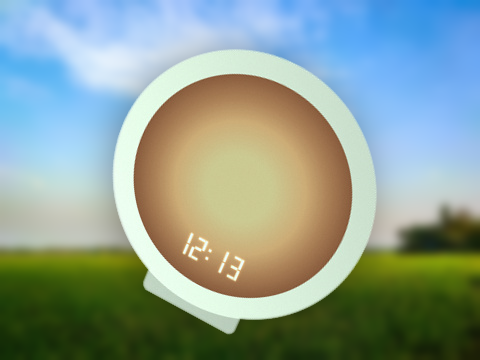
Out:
12 h 13 min
